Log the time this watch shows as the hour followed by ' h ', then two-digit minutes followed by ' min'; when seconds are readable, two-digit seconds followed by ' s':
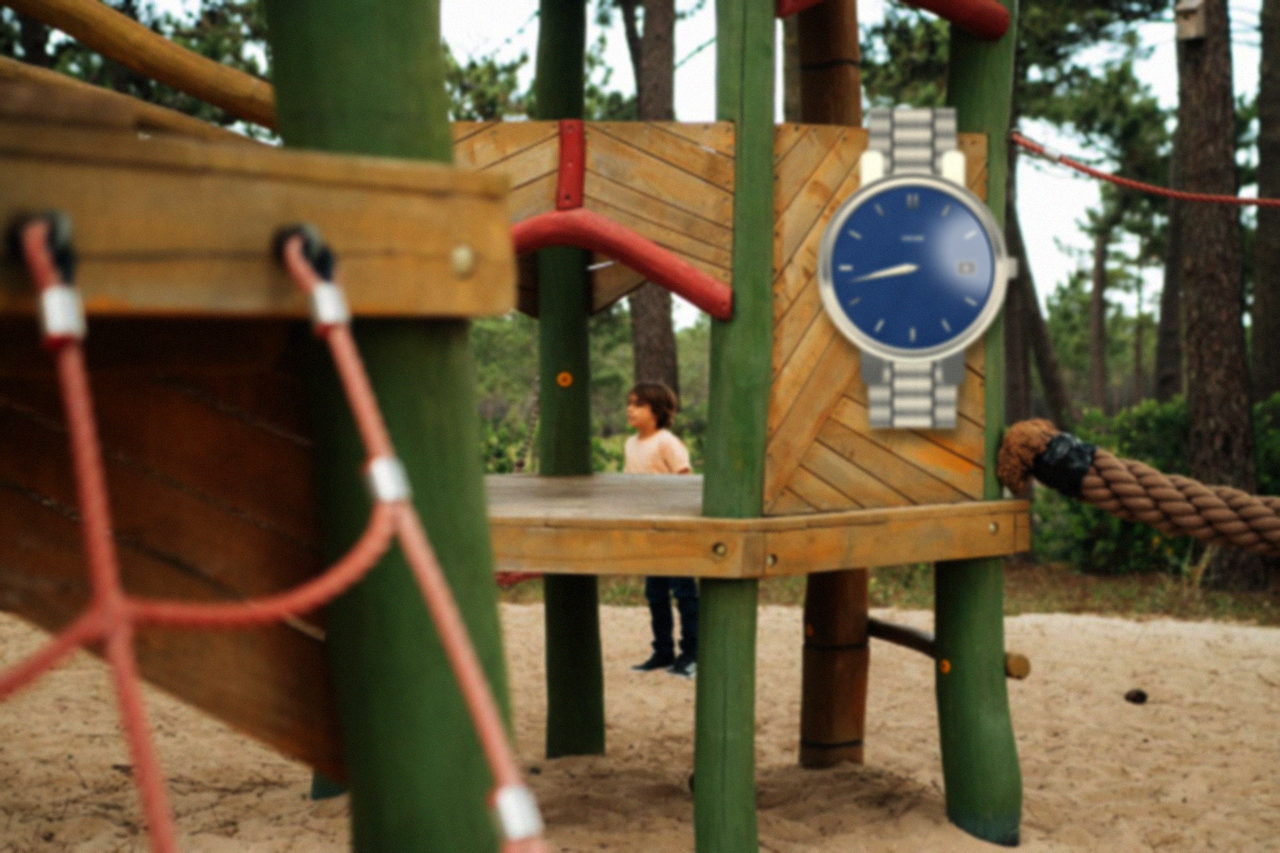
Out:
8 h 43 min
